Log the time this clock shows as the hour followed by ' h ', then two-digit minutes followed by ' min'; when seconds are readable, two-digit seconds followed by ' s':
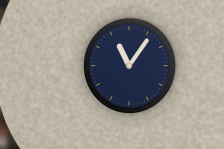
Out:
11 h 06 min
